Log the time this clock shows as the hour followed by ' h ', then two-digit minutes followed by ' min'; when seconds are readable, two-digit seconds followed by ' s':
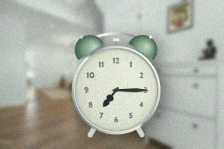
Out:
7 h 15 min
